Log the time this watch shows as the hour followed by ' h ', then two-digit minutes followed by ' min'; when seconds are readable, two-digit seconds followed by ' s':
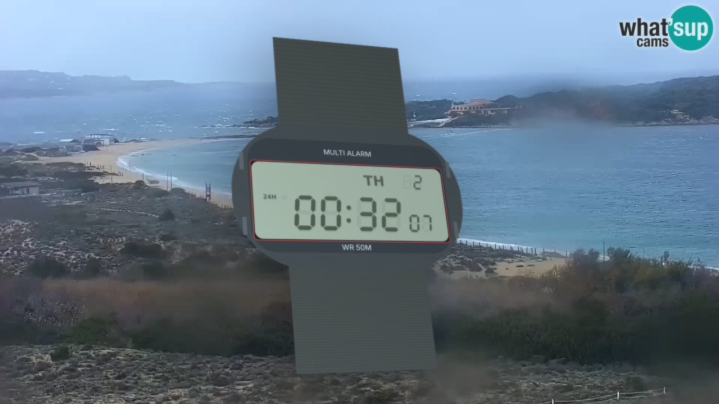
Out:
0 h 32 min 07 s
